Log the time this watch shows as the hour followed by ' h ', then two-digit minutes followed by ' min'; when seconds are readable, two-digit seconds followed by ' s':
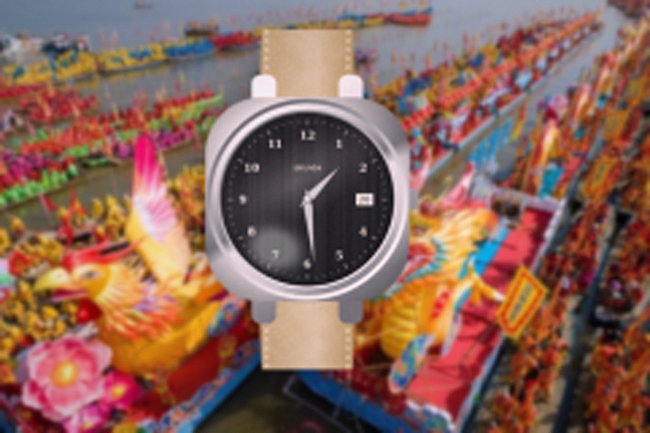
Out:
1 h 29 min
